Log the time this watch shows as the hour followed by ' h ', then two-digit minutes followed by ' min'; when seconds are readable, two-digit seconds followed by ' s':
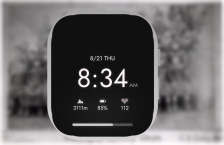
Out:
8 h 34 min
